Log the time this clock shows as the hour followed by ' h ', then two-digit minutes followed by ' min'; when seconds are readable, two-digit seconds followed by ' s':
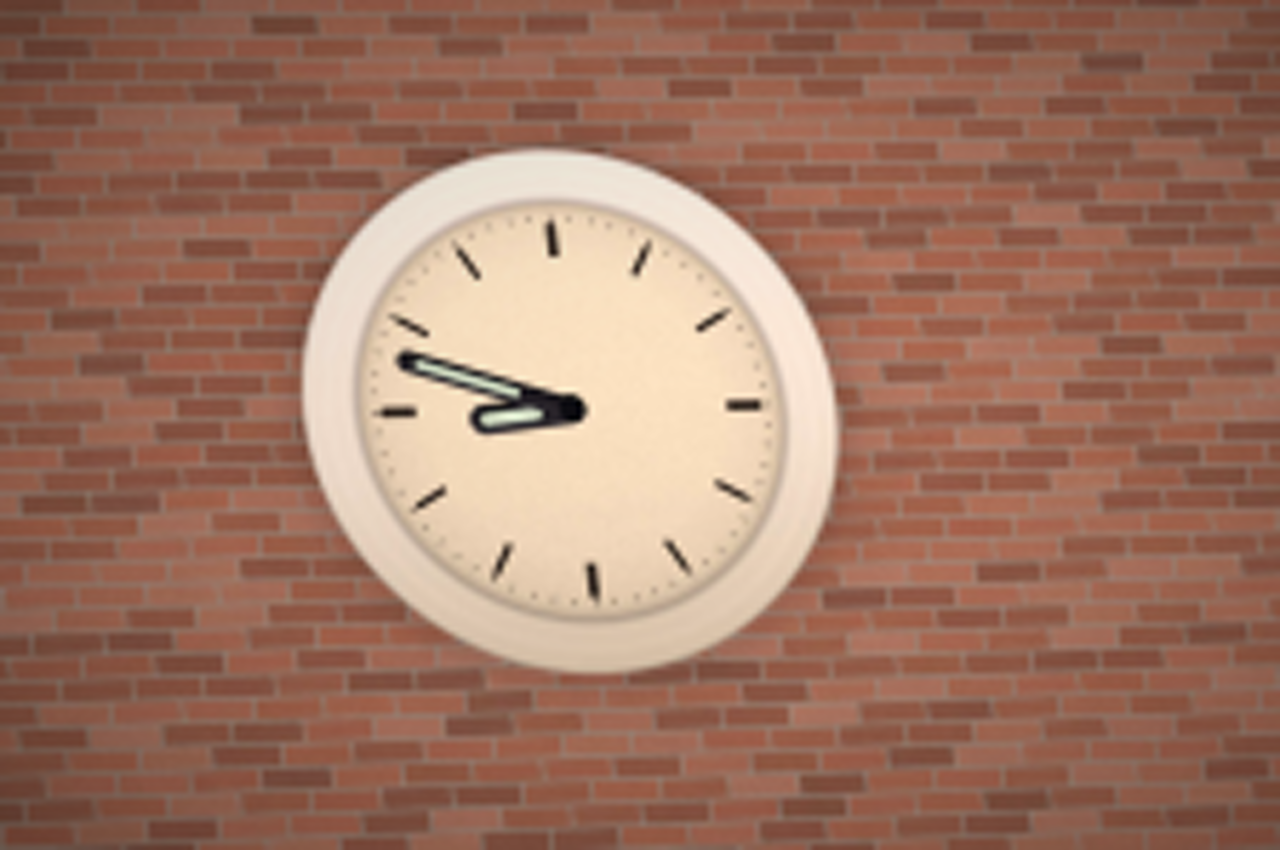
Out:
8 h 48 min
